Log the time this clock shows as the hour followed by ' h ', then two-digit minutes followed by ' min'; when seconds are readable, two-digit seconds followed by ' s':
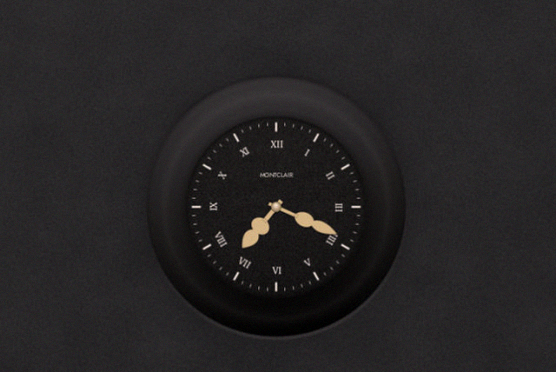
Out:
7 h 19 min
